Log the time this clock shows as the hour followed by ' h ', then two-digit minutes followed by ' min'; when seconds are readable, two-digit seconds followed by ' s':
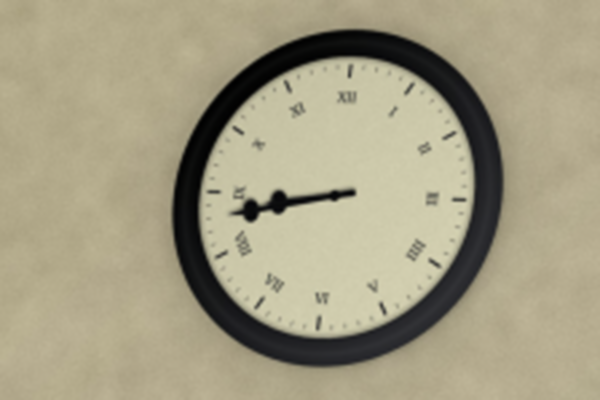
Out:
8 h 43 min
